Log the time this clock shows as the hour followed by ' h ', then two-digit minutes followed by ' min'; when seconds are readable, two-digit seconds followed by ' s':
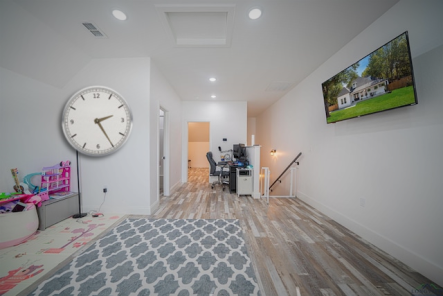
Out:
2 h 25 min
